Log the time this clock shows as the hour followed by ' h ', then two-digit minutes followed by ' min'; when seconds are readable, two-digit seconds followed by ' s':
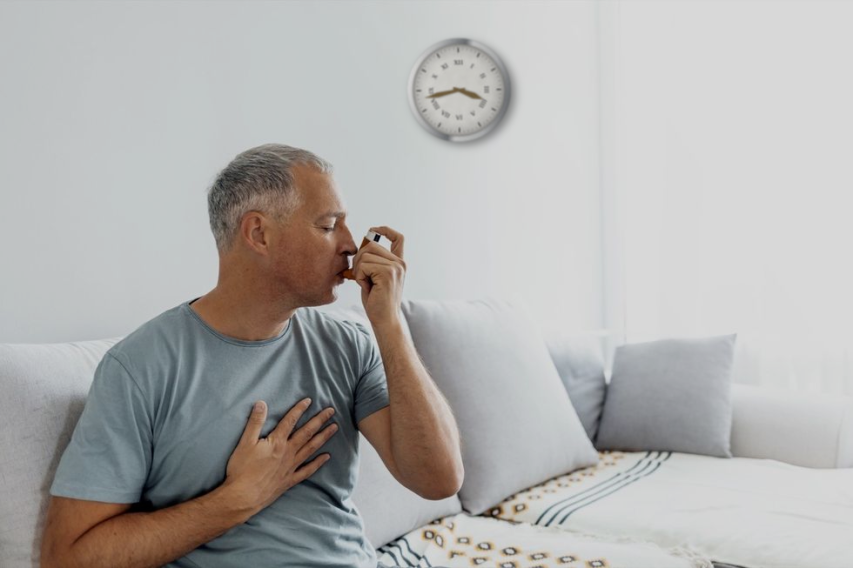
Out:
3 h 43 min
